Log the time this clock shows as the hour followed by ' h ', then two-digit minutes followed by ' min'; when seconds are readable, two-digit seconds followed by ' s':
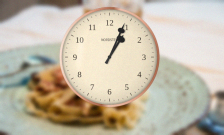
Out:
1 h 04 min
